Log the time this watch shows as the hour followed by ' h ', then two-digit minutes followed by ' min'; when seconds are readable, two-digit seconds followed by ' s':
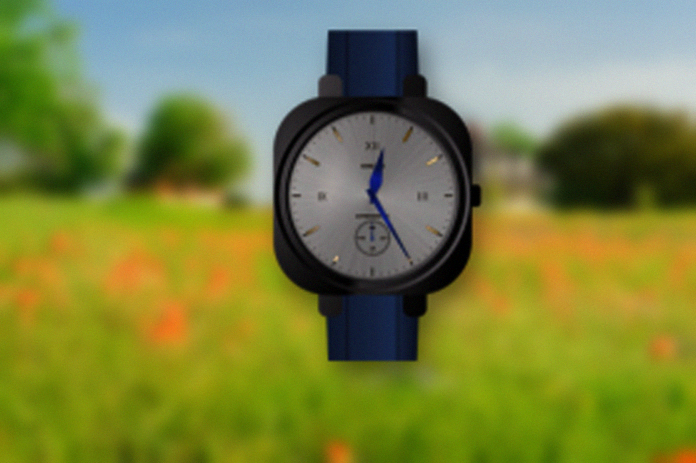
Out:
12 h 25 min
